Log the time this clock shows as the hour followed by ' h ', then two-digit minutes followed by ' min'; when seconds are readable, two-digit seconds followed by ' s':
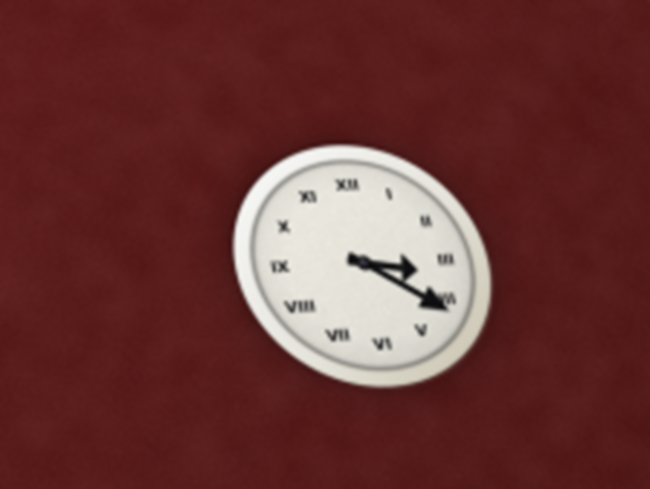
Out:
3 h 21 min
